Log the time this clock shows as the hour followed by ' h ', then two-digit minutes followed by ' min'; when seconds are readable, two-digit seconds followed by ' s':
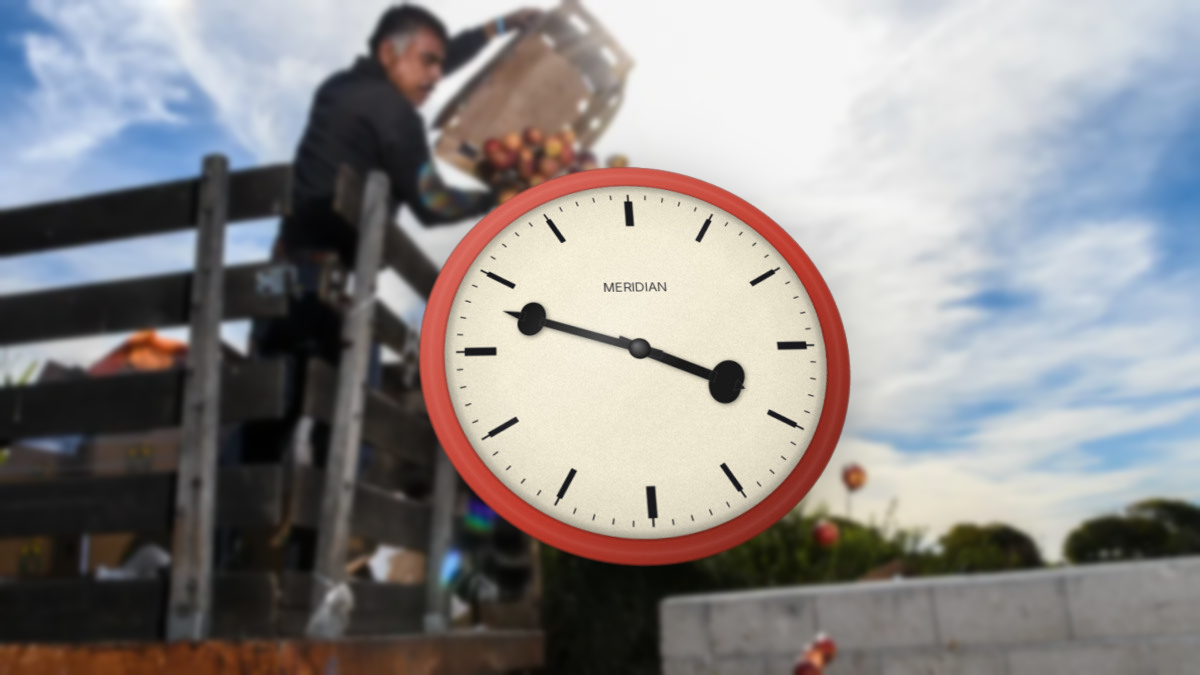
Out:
3 h 48 min
